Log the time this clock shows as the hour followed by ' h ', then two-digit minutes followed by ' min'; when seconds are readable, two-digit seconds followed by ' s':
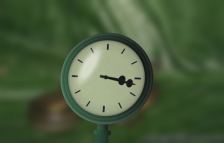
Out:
3 h 17 min
